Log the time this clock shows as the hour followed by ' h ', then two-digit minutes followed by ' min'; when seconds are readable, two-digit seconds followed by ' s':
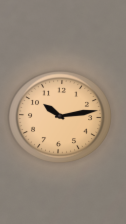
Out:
10 h 13 min
